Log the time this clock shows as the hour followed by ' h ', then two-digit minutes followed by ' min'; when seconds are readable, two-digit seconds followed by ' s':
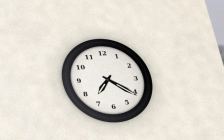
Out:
7 h 21 min
